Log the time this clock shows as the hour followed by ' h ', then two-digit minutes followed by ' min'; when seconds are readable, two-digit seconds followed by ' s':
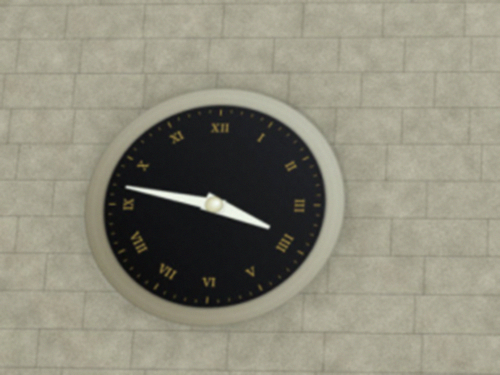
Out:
3 h 47 min
